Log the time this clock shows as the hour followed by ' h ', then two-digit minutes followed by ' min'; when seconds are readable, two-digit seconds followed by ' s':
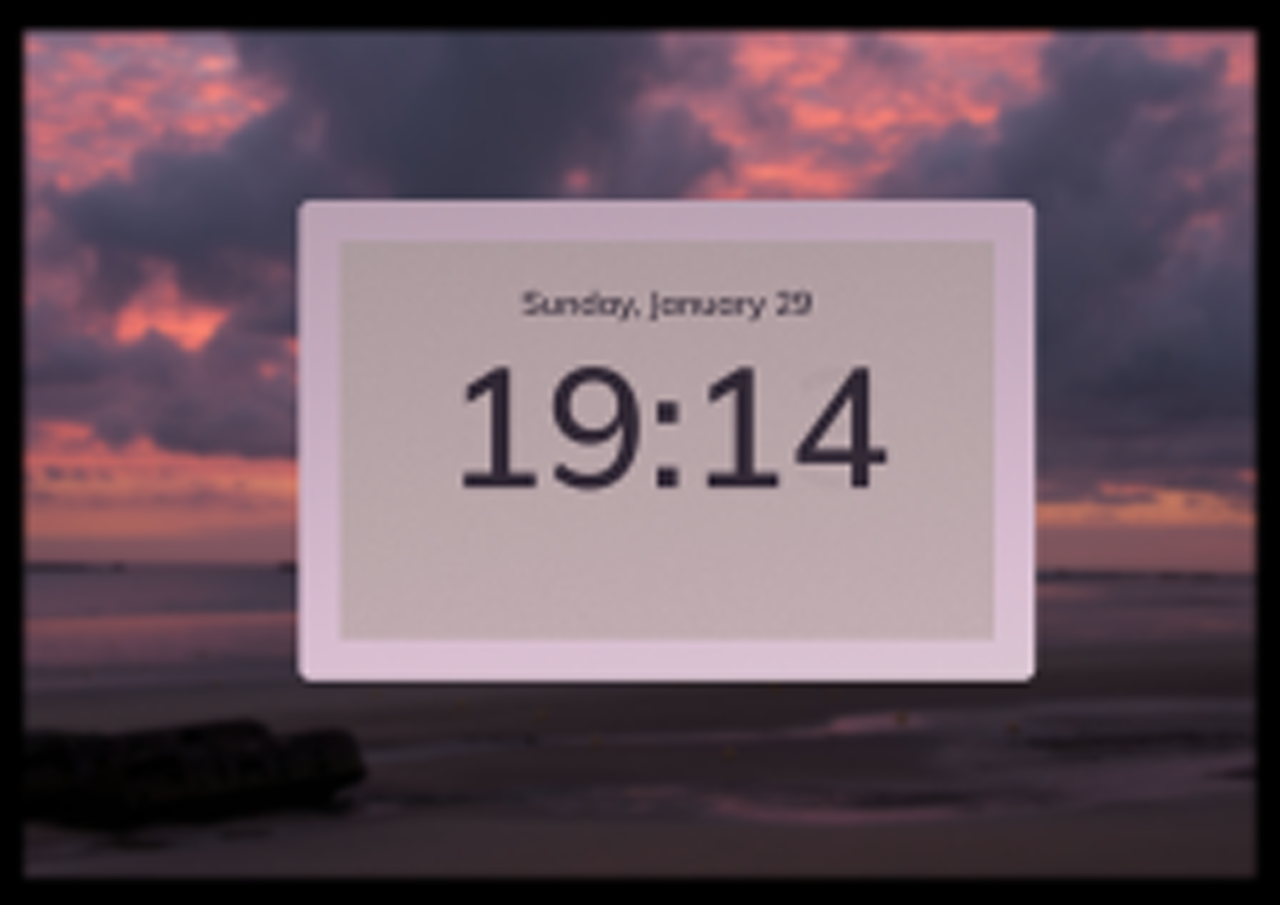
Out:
19 h 14 min
